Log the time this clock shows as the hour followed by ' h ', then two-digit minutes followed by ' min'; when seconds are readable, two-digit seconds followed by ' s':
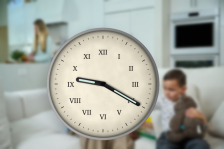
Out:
9 h 20 min
